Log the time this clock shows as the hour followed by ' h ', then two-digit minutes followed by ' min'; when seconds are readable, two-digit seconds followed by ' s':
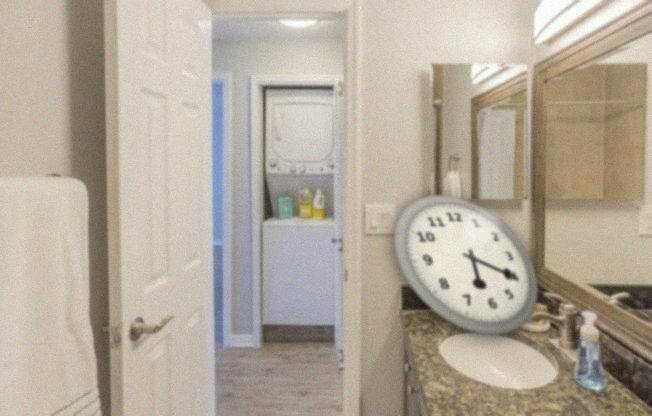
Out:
6 h 20 min
